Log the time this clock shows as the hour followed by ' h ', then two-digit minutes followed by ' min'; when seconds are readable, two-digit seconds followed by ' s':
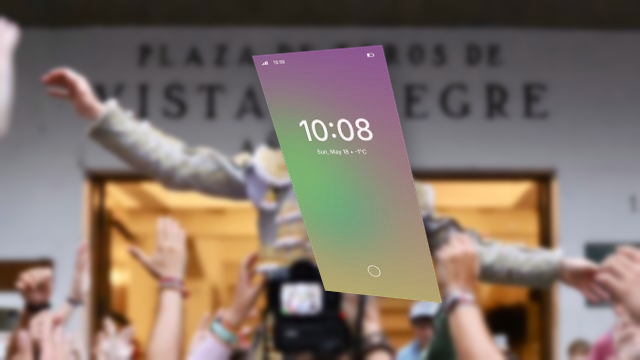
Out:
10 h 08 min
